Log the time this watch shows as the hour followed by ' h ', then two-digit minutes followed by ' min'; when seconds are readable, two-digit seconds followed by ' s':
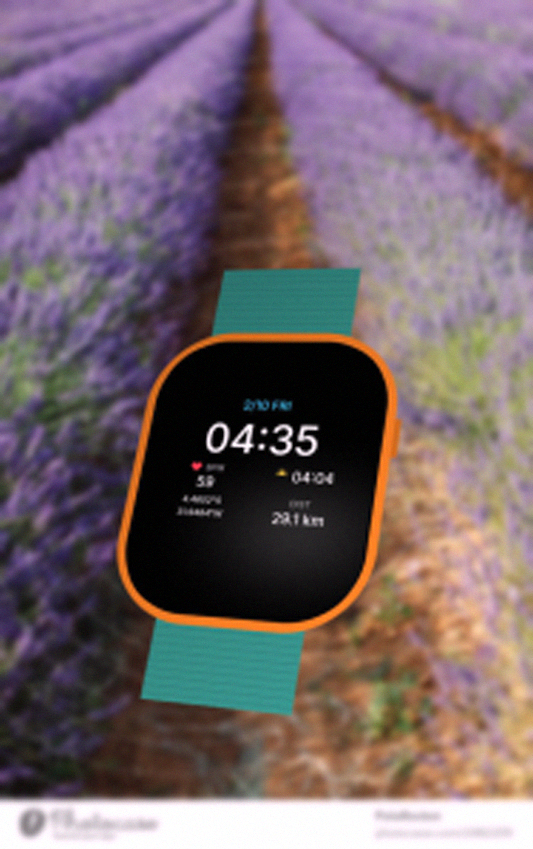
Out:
4 h 35 min
